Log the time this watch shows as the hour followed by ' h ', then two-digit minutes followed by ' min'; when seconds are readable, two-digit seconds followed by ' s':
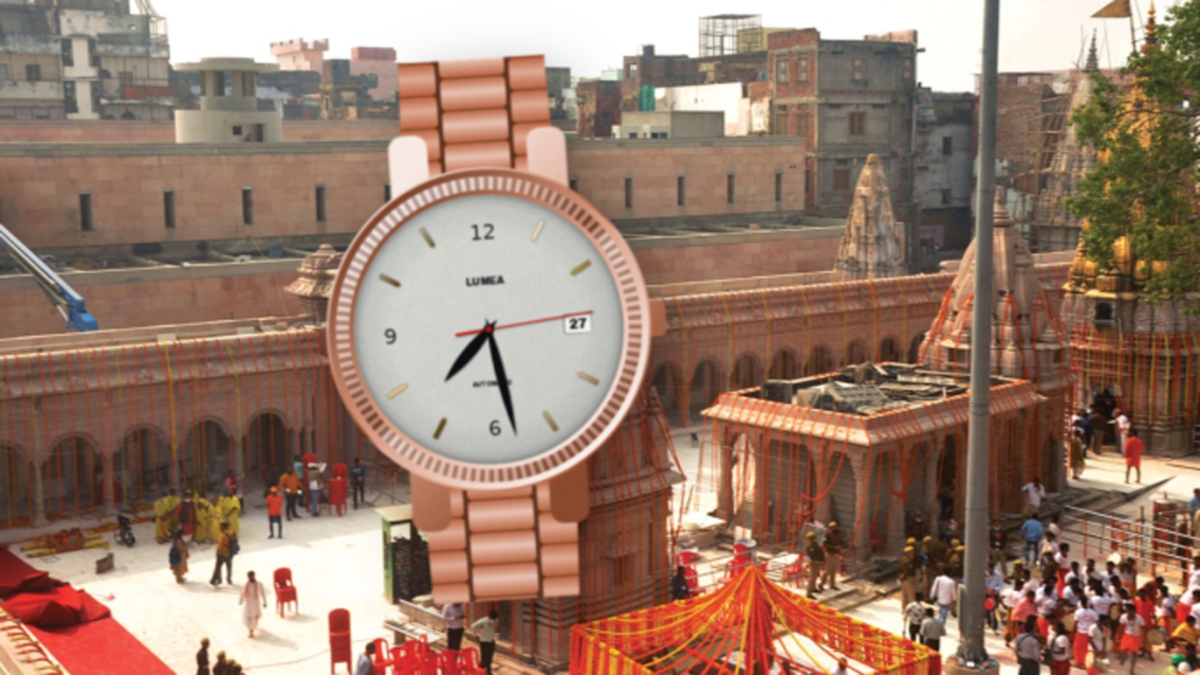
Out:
7 h 28 min 14 s
